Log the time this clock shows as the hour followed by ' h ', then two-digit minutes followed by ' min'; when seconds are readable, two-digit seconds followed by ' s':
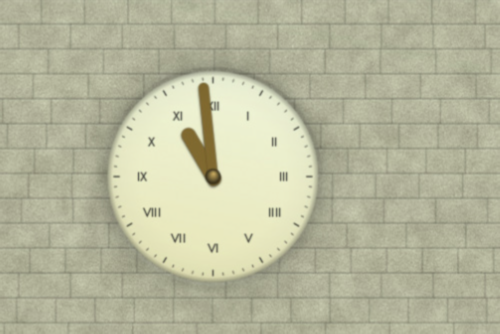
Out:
10 h 59 min
